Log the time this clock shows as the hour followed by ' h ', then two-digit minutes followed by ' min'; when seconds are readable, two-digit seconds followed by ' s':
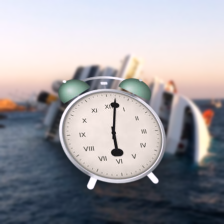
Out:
6 h 02 min
